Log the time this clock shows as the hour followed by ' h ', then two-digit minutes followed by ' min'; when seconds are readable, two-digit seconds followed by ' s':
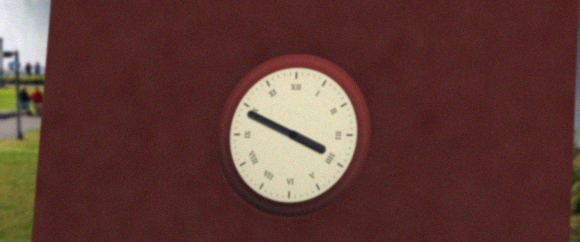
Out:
3 h 49 min
